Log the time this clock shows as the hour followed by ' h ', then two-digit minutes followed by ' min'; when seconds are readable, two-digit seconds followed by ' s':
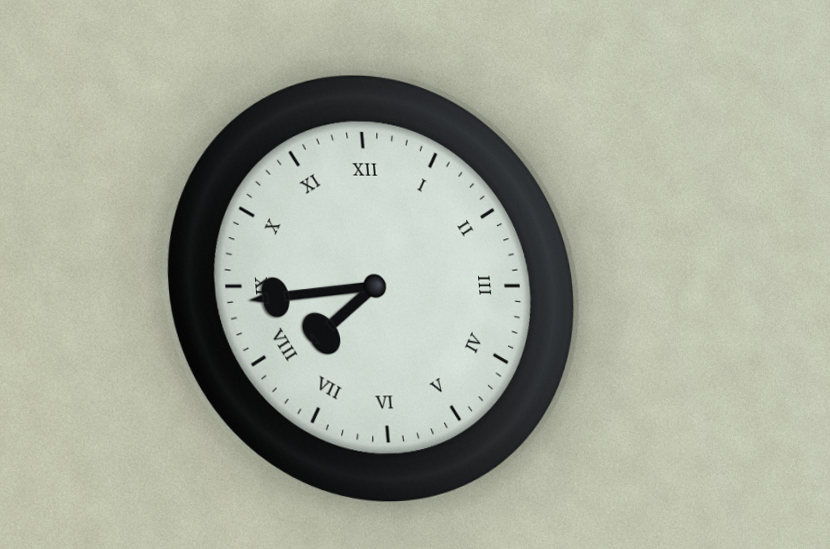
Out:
7 h 44 min
